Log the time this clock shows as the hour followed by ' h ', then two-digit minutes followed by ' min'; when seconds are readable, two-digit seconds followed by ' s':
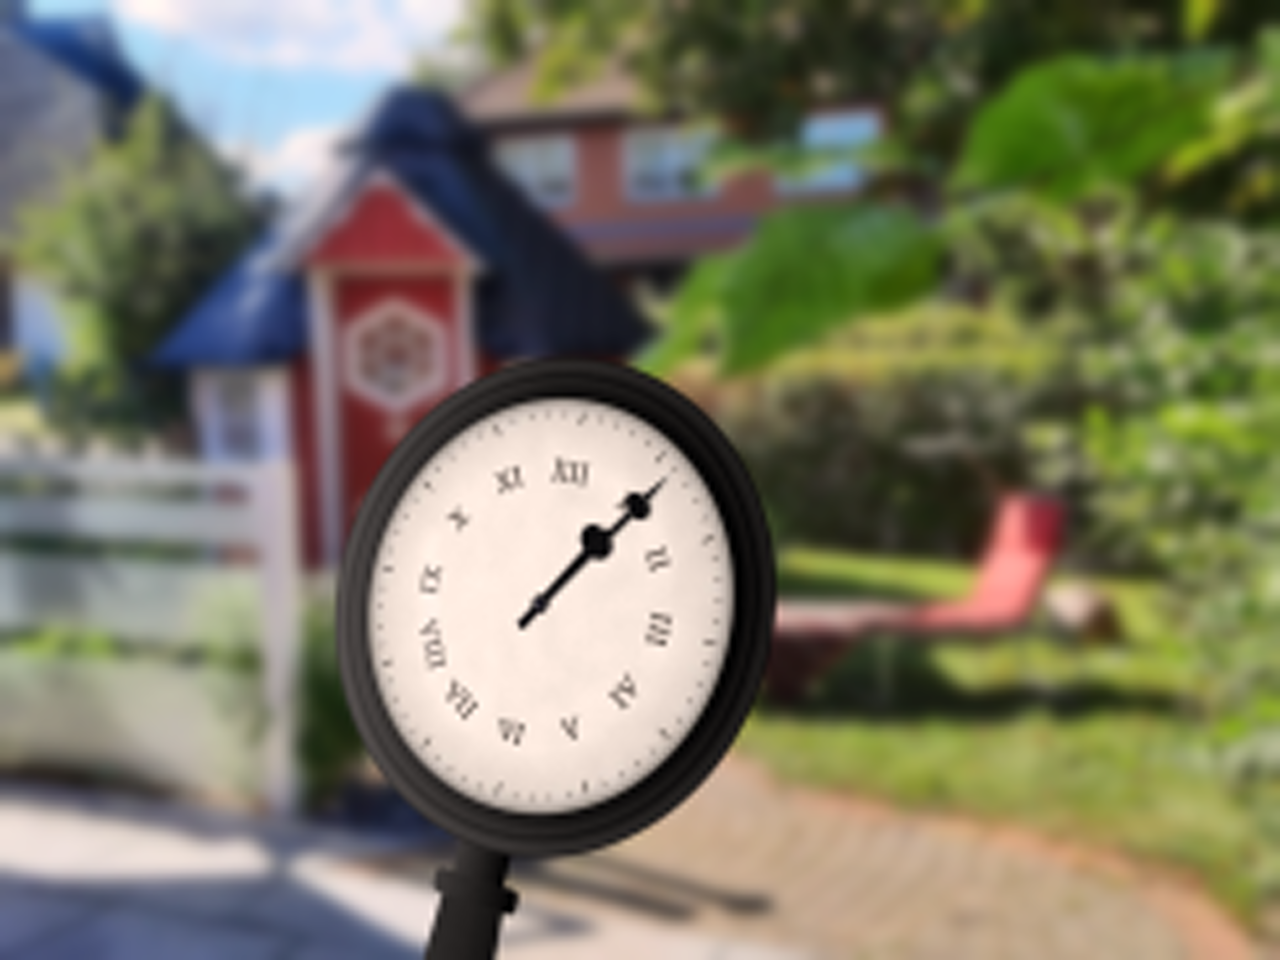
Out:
1 h 06 min
